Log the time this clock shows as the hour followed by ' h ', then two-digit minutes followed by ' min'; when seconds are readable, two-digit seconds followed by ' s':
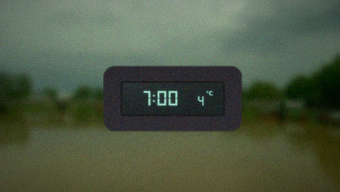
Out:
7 h 00 min
